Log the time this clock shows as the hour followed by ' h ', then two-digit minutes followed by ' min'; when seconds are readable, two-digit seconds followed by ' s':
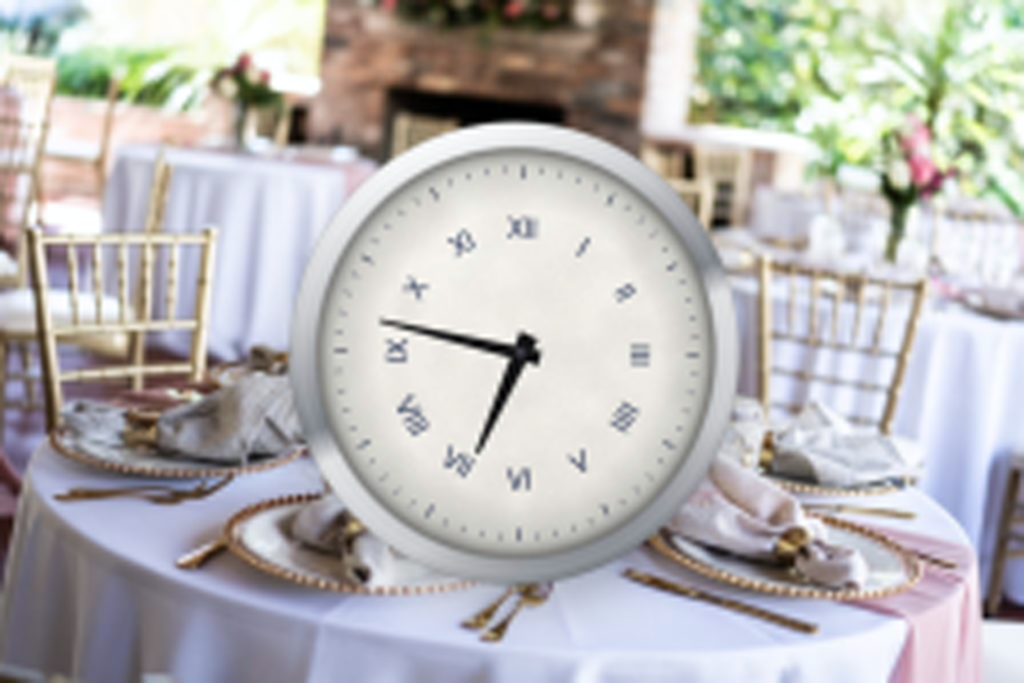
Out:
6 h 47 min
